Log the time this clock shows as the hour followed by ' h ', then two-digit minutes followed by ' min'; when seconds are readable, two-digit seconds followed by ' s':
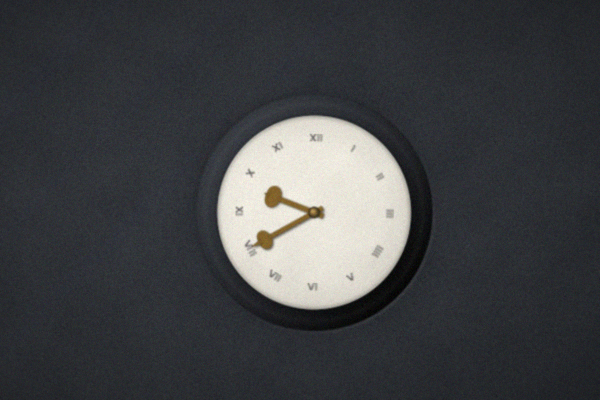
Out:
9 h 40 min
